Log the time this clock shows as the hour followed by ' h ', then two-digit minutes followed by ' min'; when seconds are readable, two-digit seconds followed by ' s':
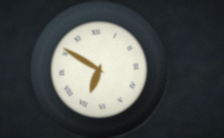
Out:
6 h 51 min
